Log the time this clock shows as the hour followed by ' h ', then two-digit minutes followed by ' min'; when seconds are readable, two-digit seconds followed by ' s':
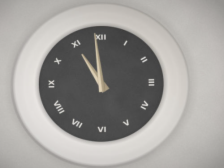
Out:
10 h 59 min
